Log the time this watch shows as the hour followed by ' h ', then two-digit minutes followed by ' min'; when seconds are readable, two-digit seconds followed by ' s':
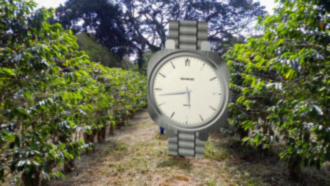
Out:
5 h 43 min
